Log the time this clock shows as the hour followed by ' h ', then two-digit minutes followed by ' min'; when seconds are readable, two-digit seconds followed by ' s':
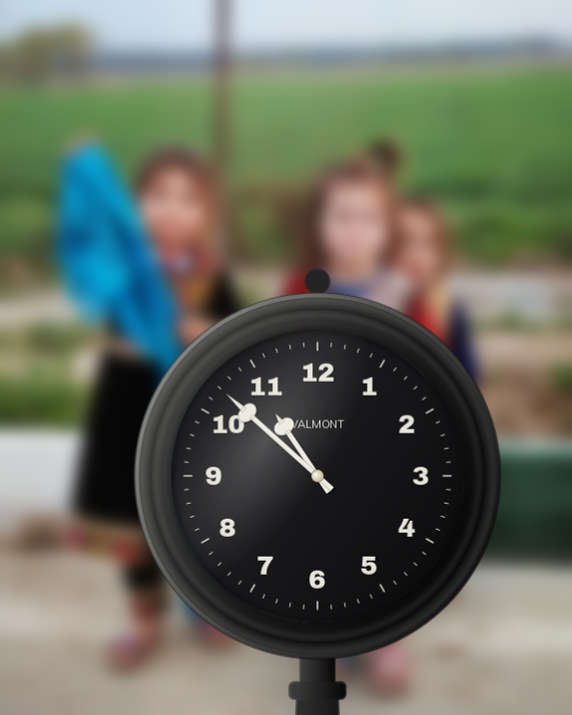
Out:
10 h 52 min
